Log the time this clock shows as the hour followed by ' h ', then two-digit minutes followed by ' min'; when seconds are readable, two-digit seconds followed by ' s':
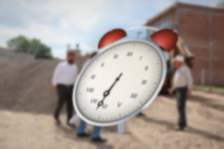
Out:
6 h 32 min
